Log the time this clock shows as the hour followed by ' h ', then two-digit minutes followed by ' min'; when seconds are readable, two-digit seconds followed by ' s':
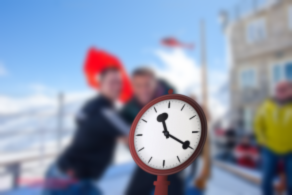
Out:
11 h 20 min
